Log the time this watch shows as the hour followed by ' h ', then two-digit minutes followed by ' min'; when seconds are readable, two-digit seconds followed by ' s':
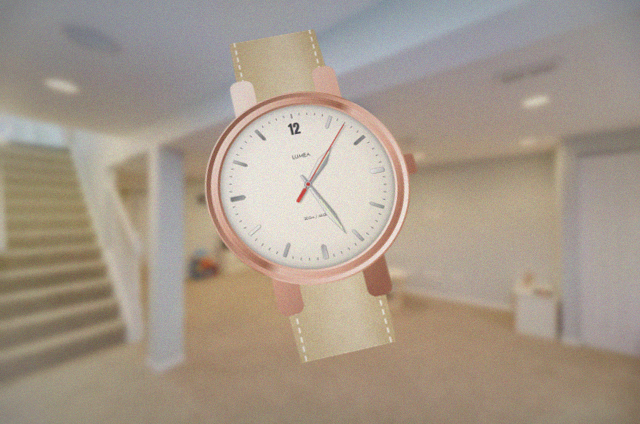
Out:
1 h 26 min 07 s
